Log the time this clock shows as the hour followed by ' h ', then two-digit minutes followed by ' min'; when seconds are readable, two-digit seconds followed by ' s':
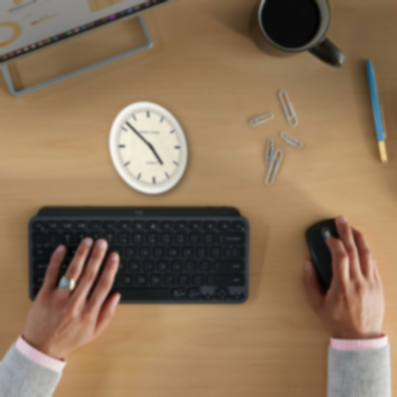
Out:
4 h 52 min
